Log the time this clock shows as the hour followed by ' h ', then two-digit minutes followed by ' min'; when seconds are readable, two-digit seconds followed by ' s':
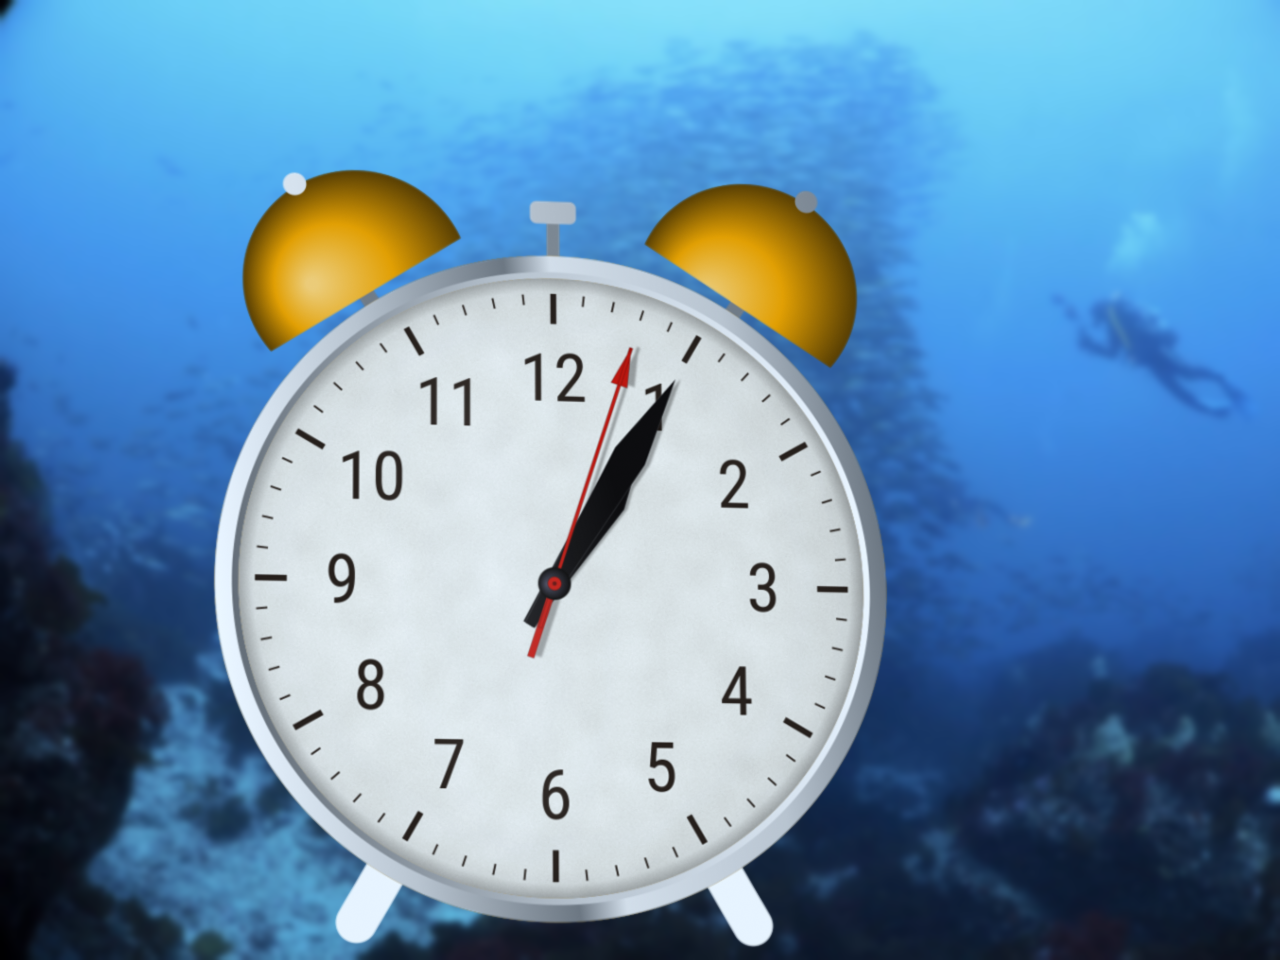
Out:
1 h 05 min 03 s
